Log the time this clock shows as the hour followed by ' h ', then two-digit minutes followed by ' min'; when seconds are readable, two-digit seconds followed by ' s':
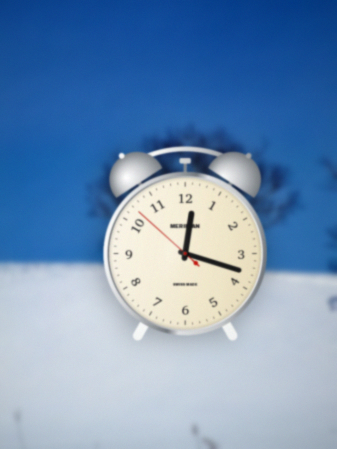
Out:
12 h 17 min 52 s
